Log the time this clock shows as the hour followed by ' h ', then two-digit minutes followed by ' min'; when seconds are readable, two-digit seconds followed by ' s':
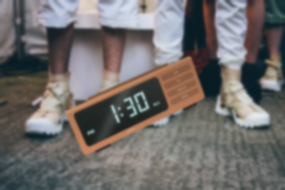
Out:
1 h 30 min
